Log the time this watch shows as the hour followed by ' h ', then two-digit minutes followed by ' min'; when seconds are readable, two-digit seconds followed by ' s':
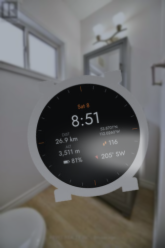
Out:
8 h 51 min
